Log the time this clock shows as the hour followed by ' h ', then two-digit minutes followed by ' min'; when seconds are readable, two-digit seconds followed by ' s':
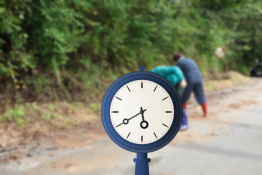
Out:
5 h 40 min
